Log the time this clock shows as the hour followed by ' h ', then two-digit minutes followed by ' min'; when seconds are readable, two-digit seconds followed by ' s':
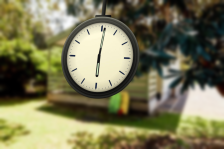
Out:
6 h 01 min
